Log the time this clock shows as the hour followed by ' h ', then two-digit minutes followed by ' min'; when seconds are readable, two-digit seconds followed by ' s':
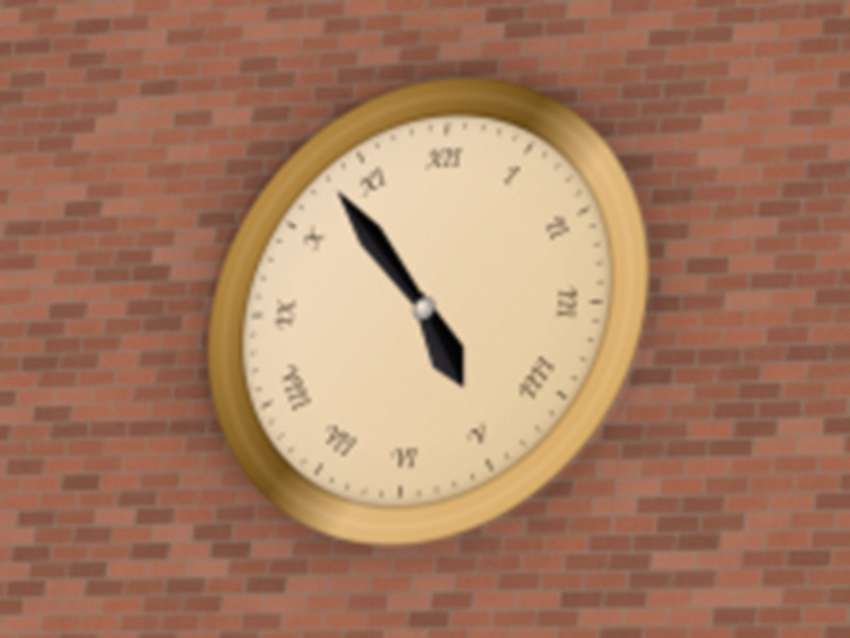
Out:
4 h 53 min
